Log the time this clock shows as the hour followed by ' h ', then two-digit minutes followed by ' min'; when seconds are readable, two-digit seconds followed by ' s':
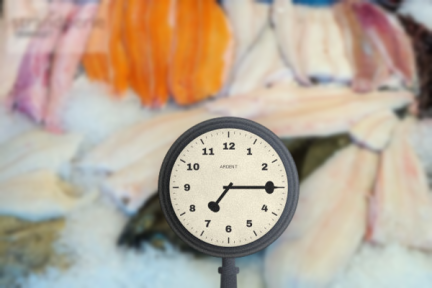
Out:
7 h 15 min
